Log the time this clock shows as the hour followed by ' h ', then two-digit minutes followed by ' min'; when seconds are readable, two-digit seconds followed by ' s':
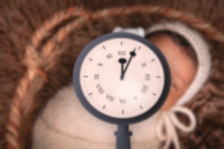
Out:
12 h 04 min
